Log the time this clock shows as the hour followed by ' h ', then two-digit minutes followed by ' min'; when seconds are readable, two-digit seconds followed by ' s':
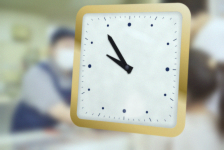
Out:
9 h 54 min
